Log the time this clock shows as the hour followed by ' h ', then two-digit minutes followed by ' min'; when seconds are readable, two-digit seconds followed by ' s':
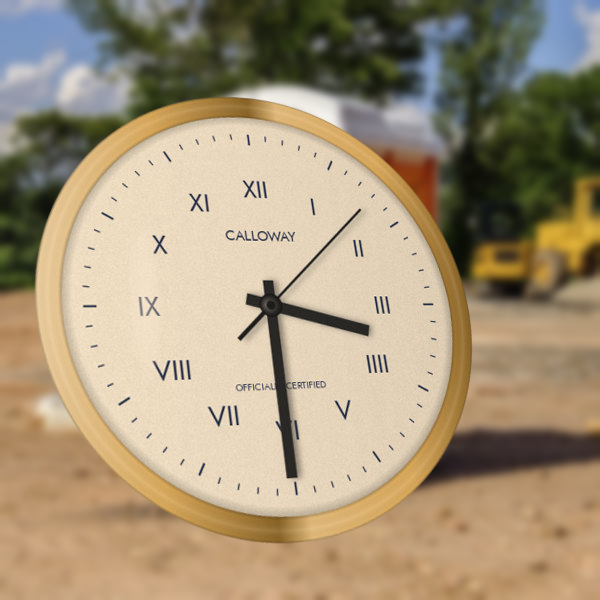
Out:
3 h 30 min 08 s
